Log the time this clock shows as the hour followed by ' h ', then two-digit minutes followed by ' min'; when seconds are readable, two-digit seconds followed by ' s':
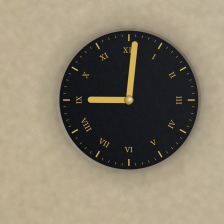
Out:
9 h 01 min
